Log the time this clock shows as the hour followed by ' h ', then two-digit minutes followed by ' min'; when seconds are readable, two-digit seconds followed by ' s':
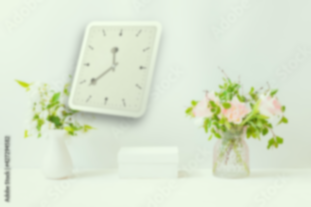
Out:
11 h 38 min
